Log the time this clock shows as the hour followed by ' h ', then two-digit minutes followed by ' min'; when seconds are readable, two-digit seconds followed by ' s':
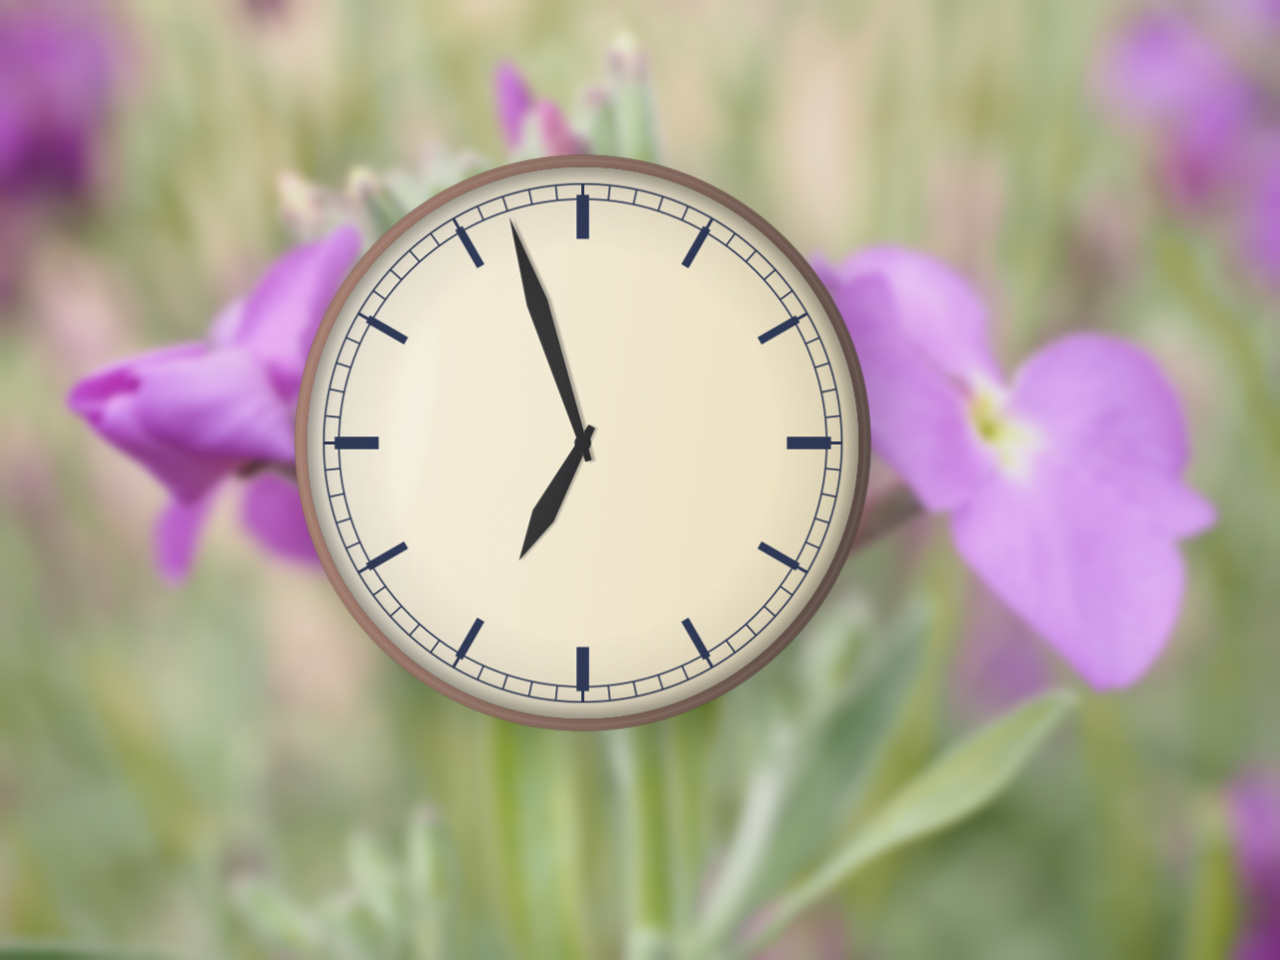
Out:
6 h 57 min
